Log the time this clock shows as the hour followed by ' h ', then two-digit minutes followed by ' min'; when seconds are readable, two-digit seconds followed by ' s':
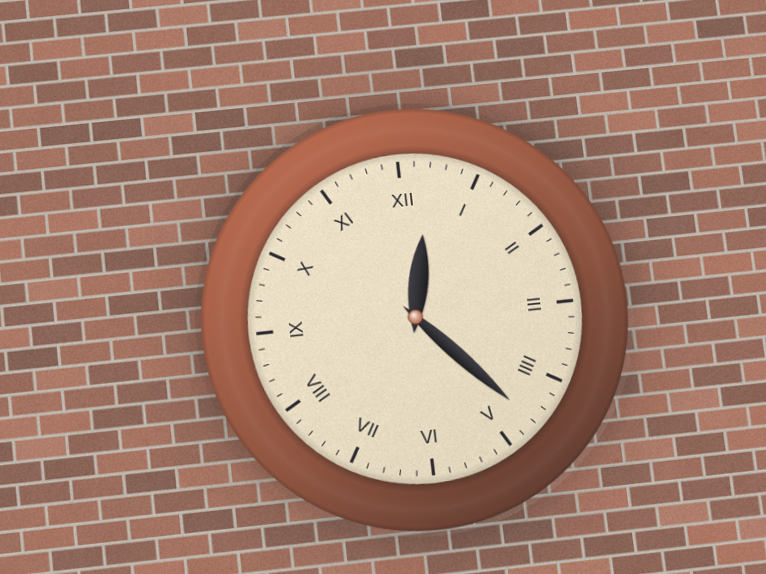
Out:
12 h 23 min
